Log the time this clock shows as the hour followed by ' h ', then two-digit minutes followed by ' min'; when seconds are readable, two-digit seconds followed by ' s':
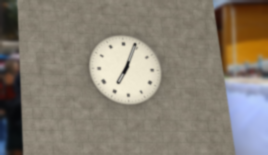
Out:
7 h 04 min
